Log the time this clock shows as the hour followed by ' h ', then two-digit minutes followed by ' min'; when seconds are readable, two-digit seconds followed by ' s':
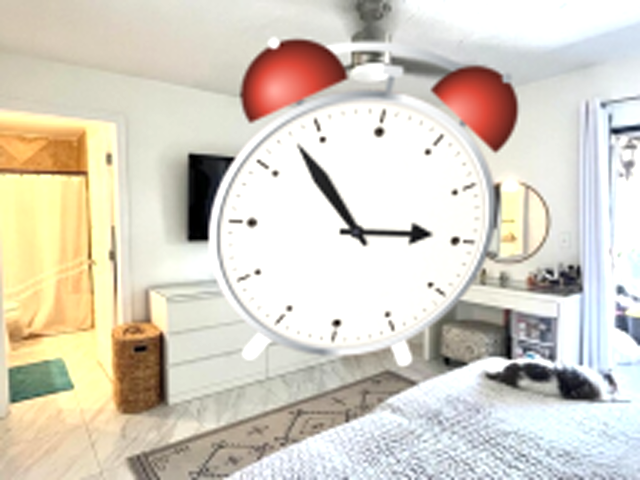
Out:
2 h 53 min
